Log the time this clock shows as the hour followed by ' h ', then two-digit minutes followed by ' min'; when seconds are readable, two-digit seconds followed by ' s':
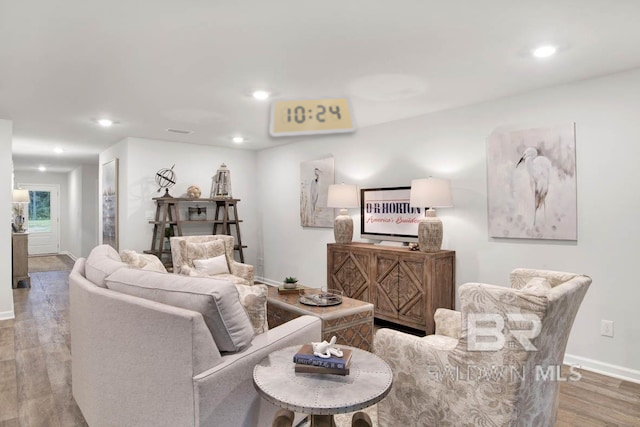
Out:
10 h 24 min
